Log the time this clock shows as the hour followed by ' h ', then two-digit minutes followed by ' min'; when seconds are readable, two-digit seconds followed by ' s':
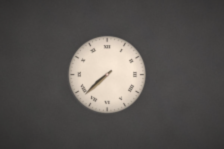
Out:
7 h 38 min
